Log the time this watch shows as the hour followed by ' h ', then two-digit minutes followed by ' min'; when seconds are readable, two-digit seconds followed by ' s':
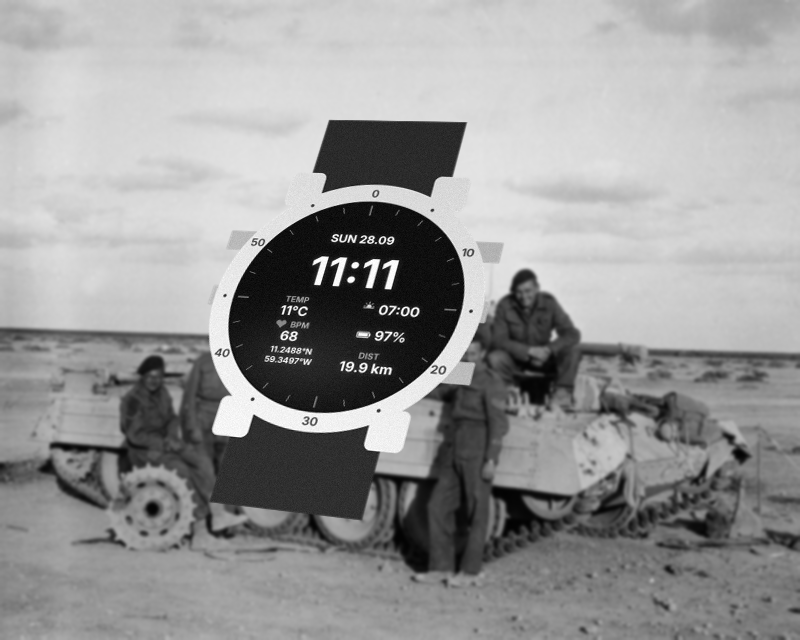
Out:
11 h 11 min
